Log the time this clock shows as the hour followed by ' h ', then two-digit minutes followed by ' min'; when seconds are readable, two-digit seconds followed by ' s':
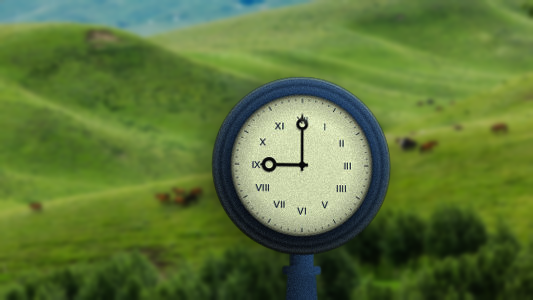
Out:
9 h 00 min
